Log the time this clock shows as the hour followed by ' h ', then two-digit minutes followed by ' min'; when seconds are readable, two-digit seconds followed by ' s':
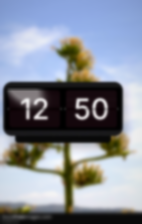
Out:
12 h 50 min
